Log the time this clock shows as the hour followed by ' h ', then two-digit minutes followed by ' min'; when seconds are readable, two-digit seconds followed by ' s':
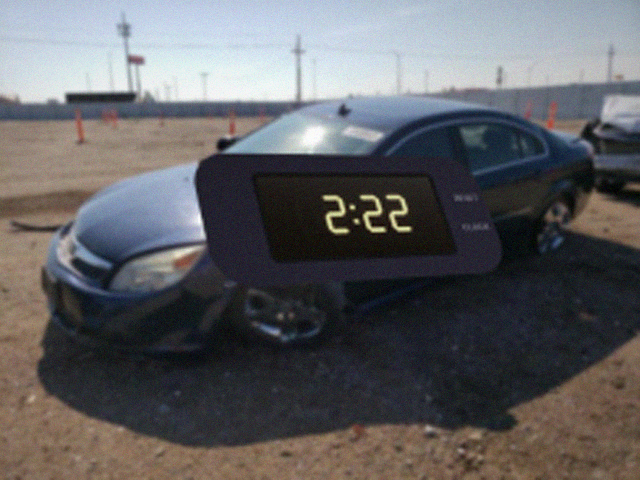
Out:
2 h 22 min
